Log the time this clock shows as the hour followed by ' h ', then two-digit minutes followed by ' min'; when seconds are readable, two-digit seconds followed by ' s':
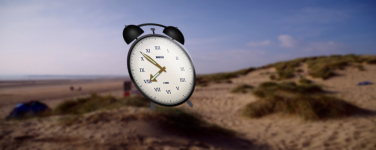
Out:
7 h 52 min
